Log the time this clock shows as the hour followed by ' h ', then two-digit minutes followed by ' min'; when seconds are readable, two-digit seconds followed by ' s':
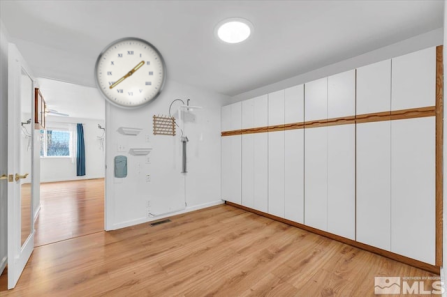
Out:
1 h 39 min
